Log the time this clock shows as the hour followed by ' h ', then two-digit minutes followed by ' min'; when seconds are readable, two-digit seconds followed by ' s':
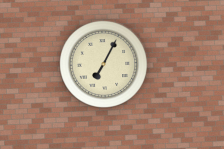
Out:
7 h 05 min
